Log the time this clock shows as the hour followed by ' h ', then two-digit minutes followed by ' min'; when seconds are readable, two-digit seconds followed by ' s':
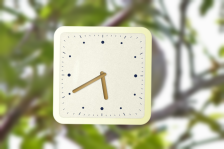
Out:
5 h 40 min
